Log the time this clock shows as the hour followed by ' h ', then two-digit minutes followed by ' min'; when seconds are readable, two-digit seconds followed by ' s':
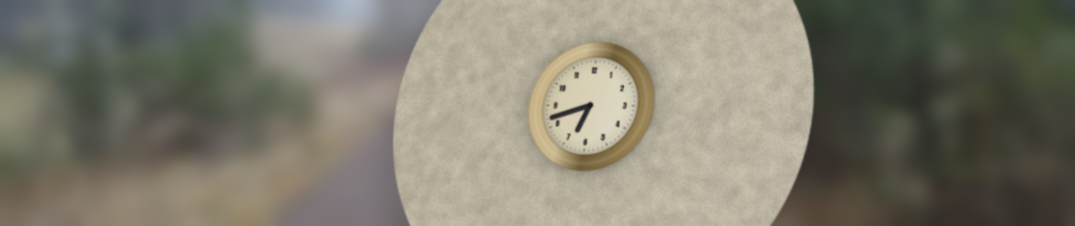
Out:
6 h 42 min
